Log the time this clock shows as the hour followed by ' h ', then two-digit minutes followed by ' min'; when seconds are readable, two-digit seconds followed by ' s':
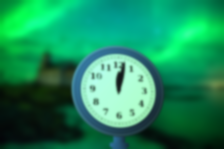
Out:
12 h 02 min
